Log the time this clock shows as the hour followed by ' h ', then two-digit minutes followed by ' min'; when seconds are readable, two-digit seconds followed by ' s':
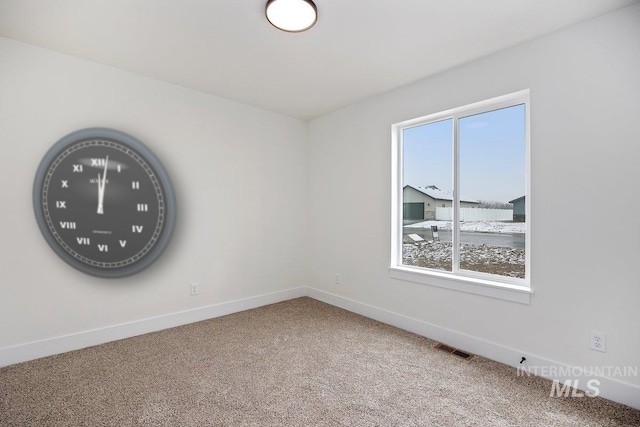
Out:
12 h 02 min
